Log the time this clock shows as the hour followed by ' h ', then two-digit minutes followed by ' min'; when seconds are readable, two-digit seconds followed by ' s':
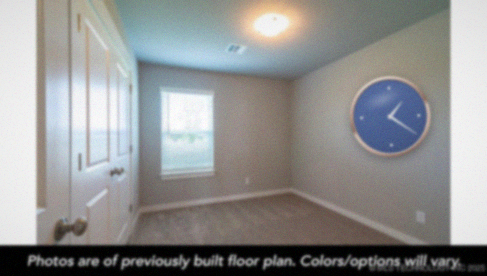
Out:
1 h 21 min
